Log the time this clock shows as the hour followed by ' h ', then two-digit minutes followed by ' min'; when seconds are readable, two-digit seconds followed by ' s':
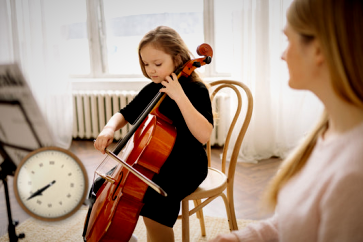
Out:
7 h 39 min
